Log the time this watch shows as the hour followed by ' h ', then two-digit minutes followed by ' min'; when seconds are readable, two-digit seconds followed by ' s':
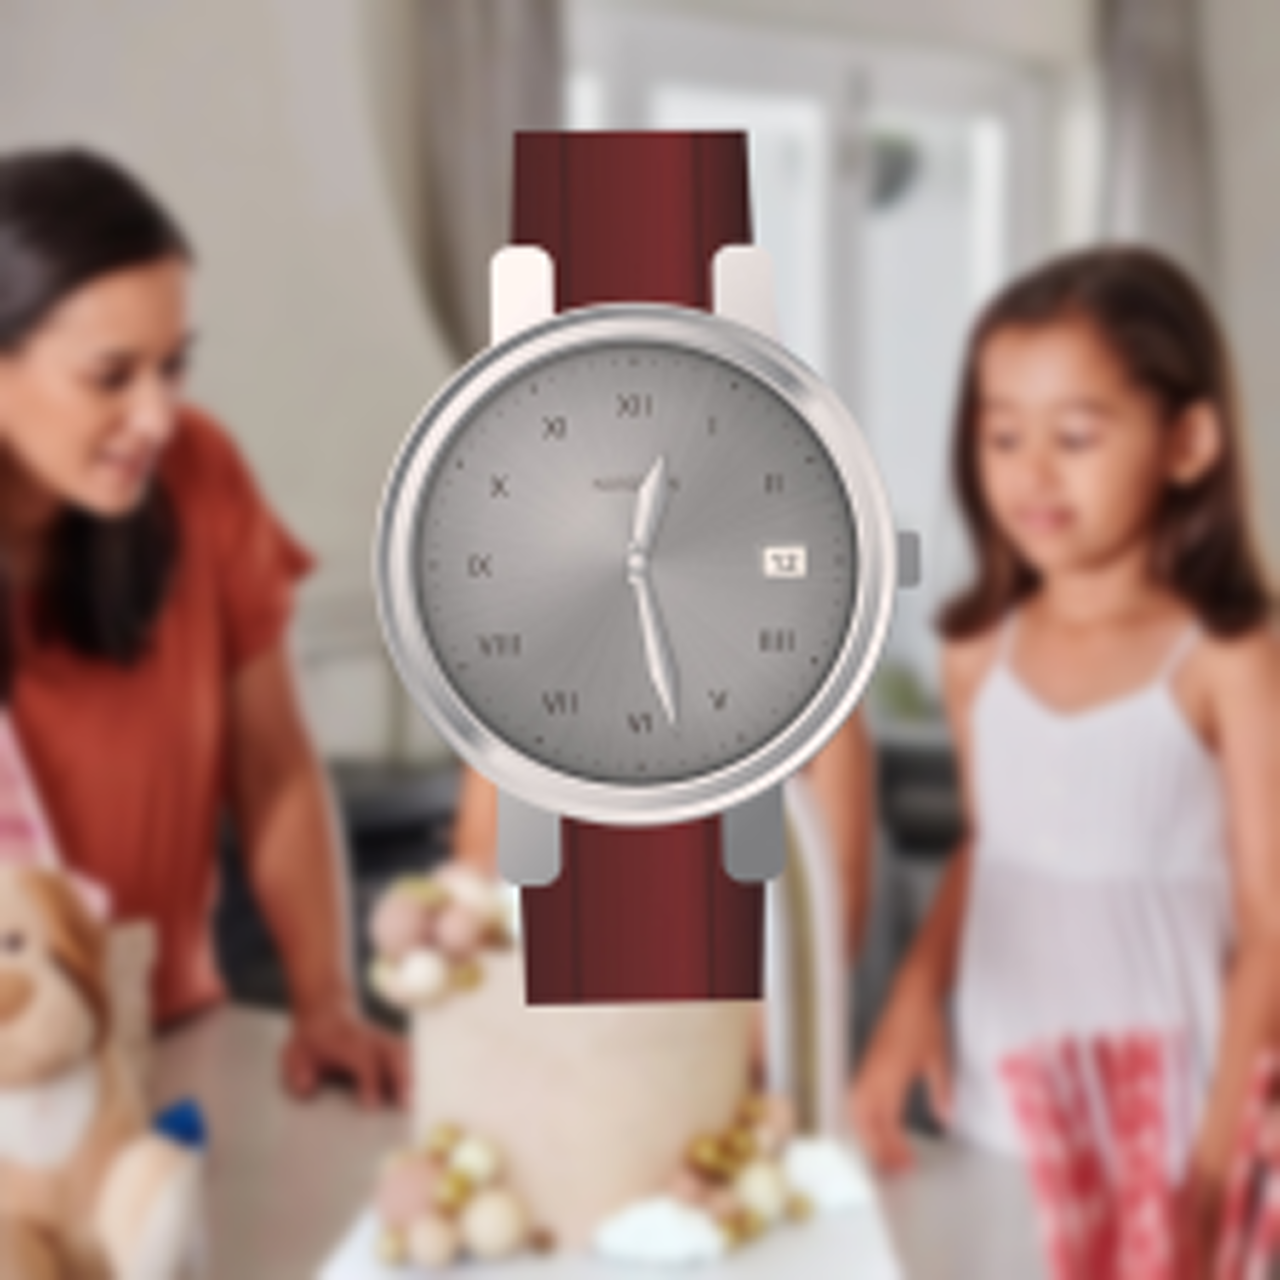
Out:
12 h 28 min
